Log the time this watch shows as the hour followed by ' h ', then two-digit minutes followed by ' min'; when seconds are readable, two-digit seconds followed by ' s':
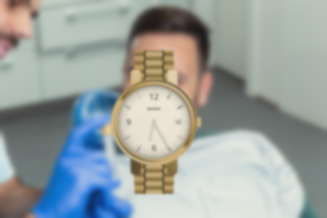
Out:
6 h 25 min
